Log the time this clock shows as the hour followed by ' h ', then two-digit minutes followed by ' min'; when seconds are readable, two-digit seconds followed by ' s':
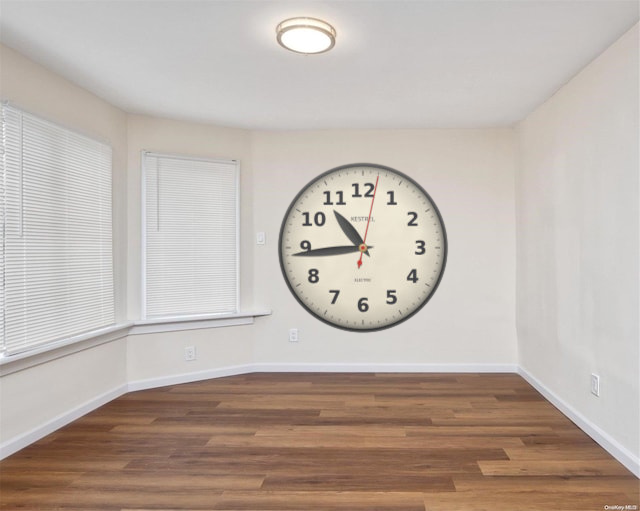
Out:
10 h 44 min 02 s
